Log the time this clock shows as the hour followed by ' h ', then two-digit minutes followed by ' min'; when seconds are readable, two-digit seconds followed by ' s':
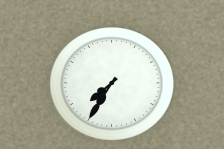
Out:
7 h 35 min
